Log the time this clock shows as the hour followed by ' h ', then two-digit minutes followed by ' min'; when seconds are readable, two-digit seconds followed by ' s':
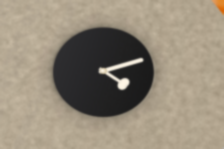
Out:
4 h 12 min
